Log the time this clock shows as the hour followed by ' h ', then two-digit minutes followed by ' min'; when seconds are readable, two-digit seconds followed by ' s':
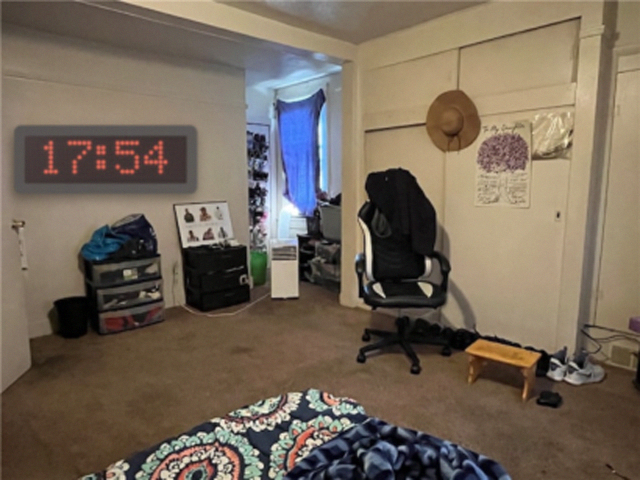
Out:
17 h 54 min
